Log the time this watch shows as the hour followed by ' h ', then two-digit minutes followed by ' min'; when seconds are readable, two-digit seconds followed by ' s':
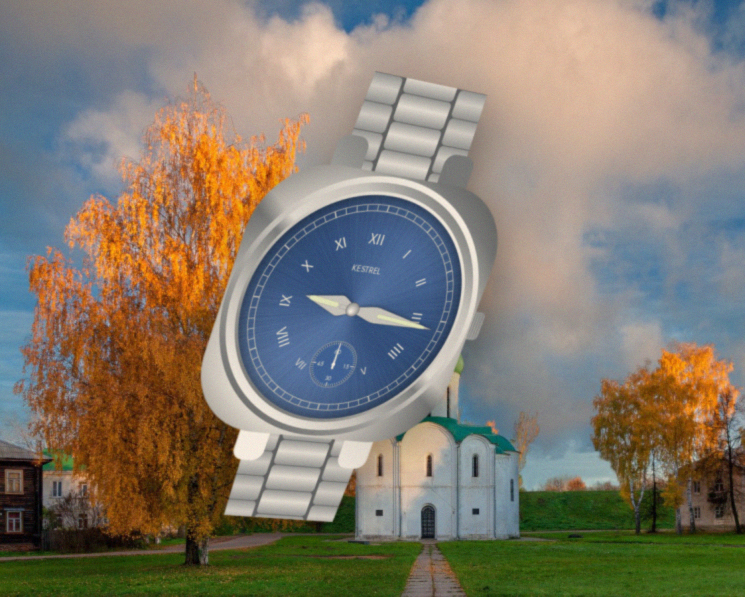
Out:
9 h 16 min
